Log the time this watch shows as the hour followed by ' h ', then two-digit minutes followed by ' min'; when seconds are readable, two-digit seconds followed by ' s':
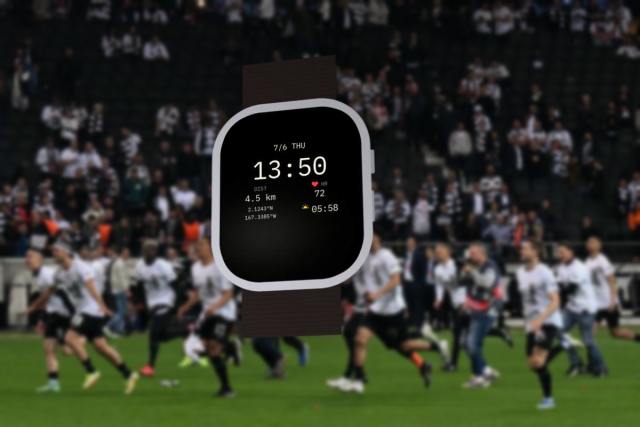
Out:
13 h 50 min
